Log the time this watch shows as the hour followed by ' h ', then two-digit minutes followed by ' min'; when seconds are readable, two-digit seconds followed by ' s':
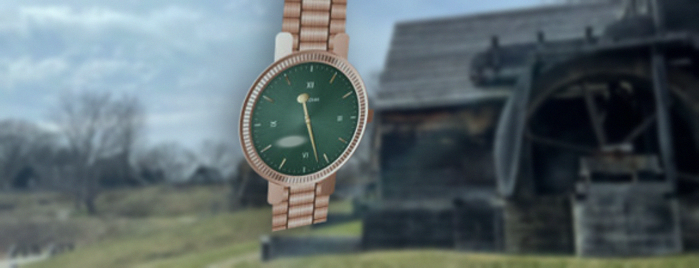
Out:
11 h 27 min
